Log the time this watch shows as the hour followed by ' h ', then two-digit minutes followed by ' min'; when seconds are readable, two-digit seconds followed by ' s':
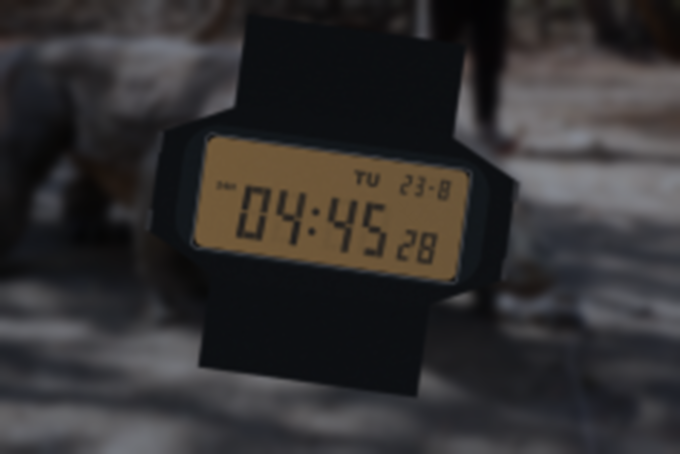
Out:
4 h 45 min 28 s
